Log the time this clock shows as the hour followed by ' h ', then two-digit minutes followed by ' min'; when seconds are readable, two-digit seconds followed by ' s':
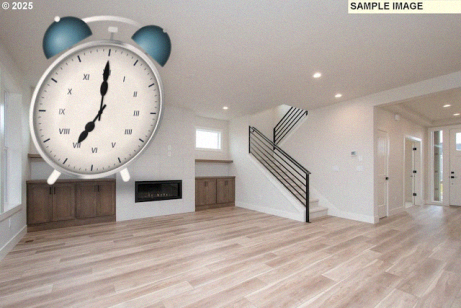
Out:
7 h 00 min
